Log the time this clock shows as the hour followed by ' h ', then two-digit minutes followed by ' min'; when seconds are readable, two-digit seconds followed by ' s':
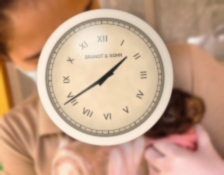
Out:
1 h 40 min
